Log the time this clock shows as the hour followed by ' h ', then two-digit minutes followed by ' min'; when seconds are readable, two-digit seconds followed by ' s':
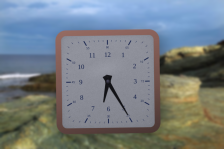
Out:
6 h 25 min
